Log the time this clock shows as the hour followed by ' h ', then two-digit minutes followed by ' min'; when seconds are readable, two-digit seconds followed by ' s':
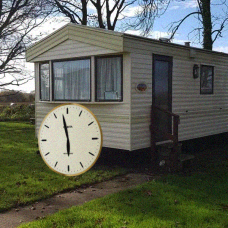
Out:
5 h 58 min
